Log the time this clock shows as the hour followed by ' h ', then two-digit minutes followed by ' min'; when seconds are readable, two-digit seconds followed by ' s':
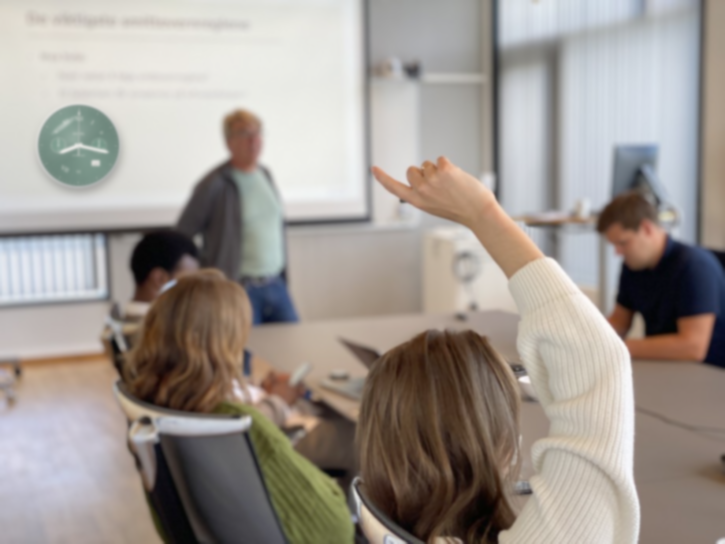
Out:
8 h 17 min
